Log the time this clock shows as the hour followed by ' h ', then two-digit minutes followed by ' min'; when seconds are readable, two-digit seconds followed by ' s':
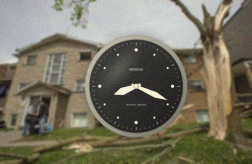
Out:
8 h 19 min
